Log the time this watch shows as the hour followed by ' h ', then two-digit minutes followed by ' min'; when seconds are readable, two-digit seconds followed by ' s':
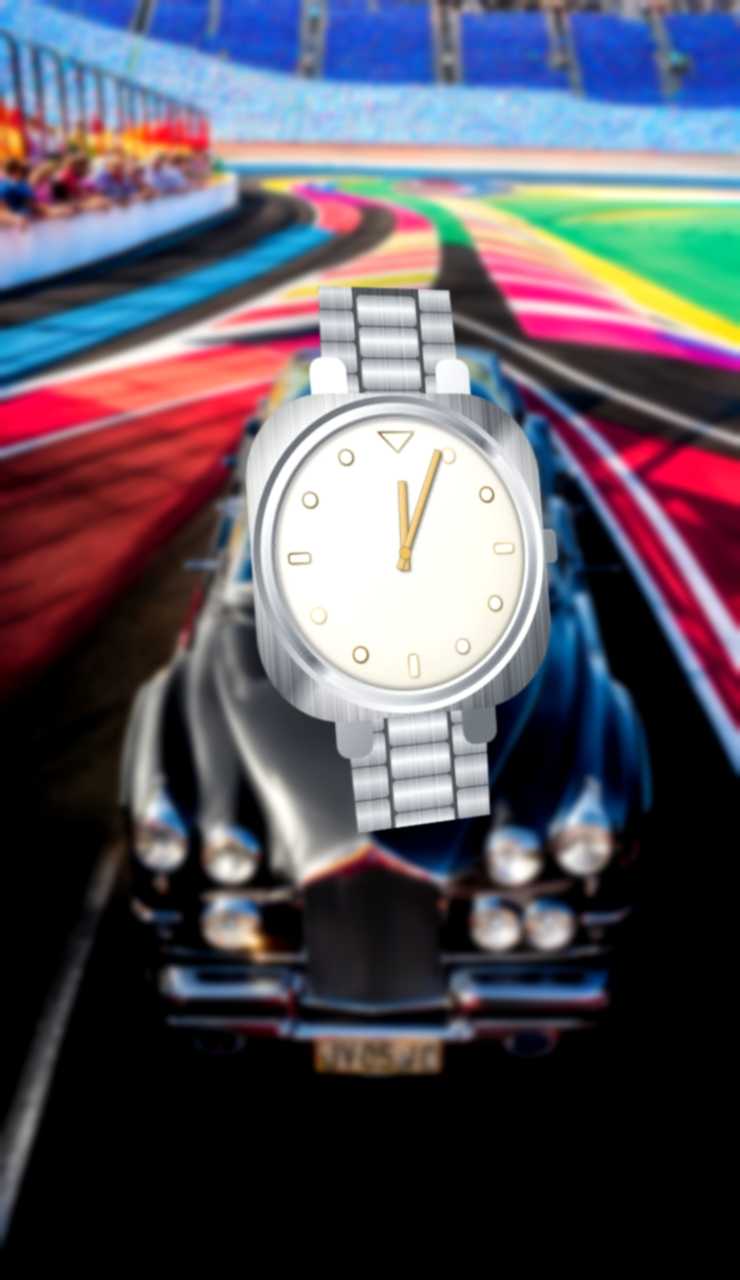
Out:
12 h 04 min
